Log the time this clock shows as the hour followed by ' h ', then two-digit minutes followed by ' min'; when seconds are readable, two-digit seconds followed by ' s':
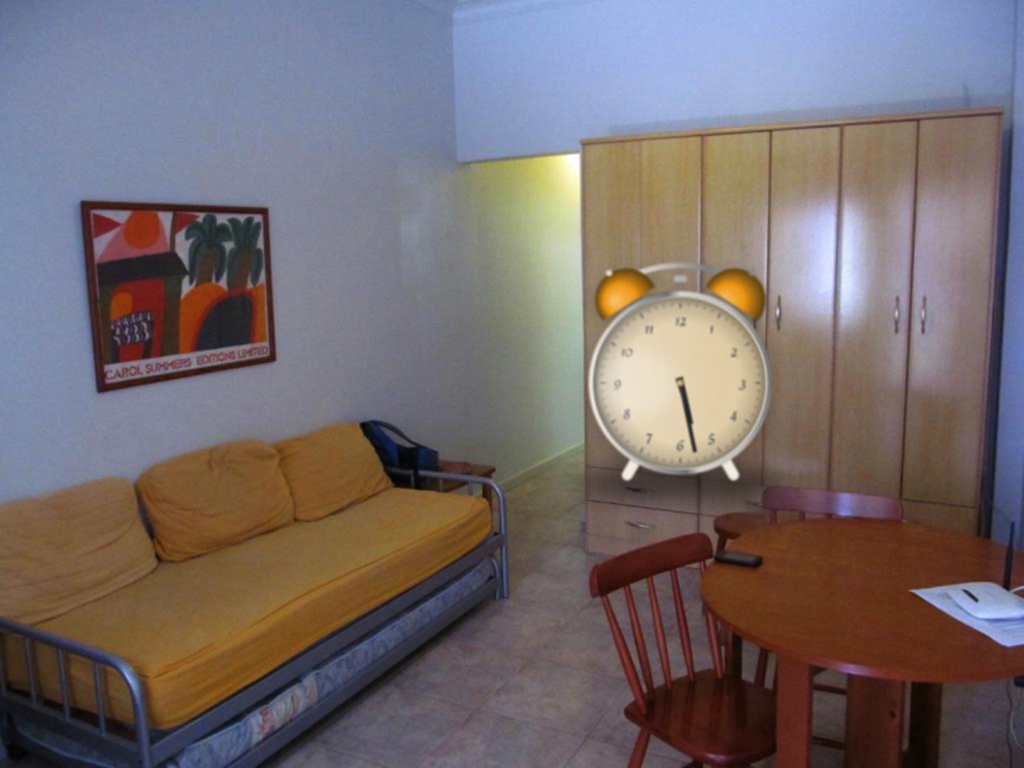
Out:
5 h 28 min
